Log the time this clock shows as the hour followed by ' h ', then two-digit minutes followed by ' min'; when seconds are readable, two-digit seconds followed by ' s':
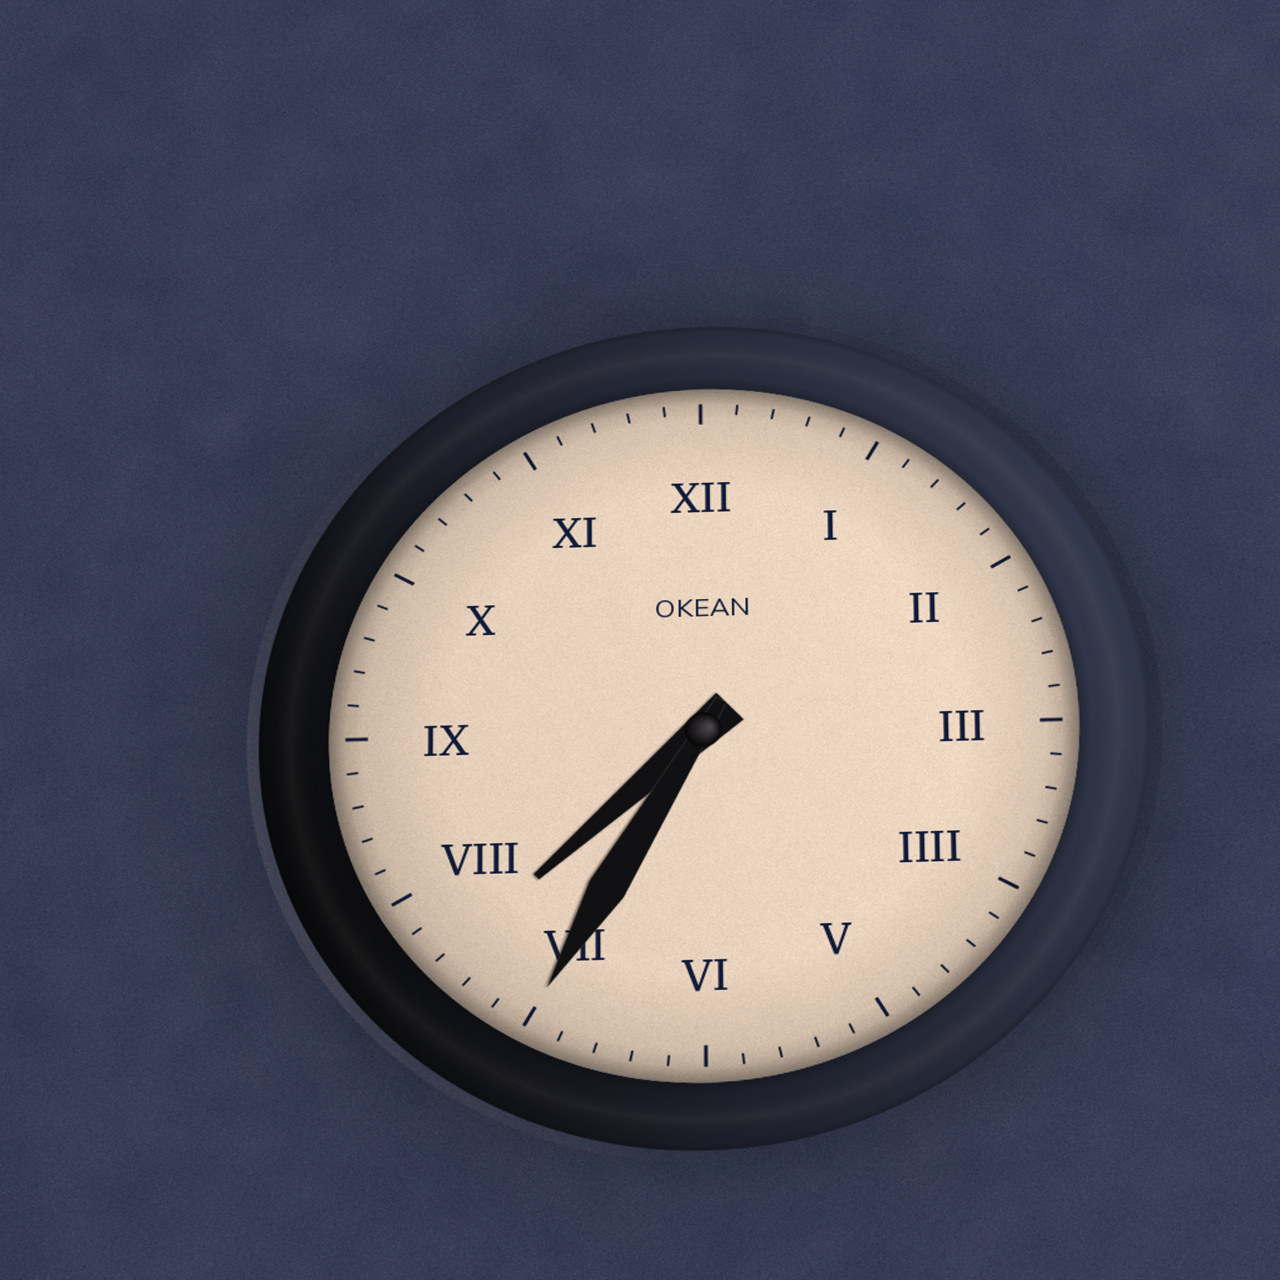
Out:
7 h 35 min
